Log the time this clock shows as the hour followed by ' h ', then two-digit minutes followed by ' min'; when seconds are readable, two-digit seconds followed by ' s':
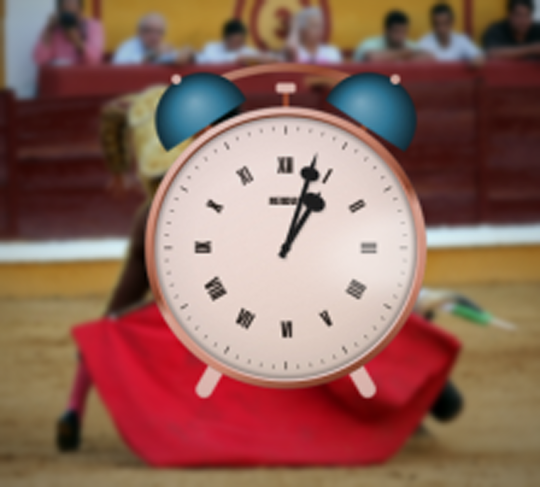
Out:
1 h 03 min
